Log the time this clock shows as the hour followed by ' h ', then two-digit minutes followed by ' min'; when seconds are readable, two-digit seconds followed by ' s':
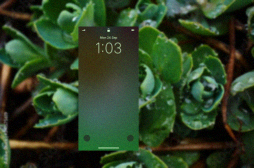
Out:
1 h 03 min
